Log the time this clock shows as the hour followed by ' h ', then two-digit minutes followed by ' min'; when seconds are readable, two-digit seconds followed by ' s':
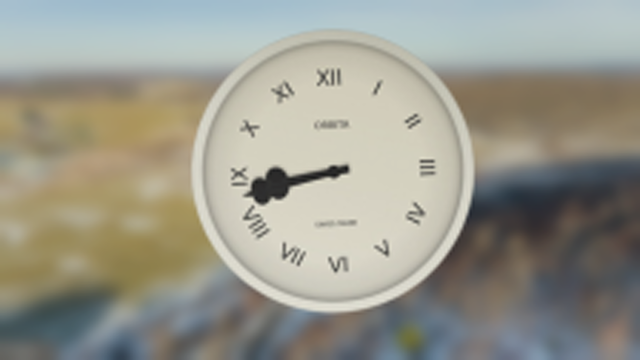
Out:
8 h 43 min
